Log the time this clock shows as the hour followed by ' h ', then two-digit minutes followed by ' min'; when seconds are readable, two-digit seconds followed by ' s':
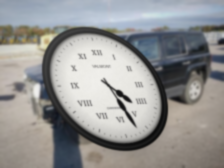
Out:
4 h 27 min
